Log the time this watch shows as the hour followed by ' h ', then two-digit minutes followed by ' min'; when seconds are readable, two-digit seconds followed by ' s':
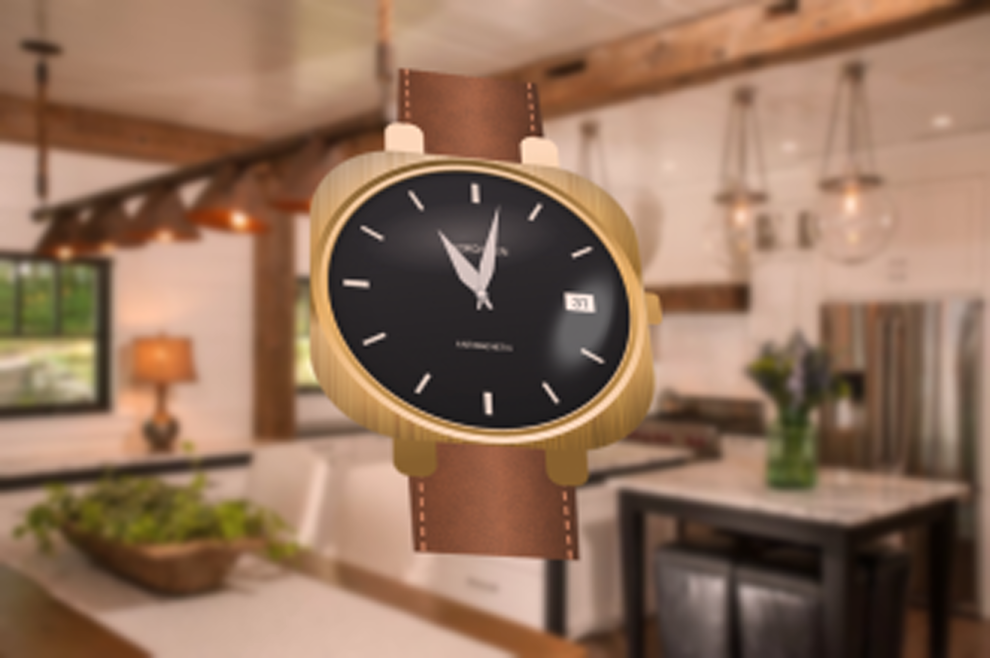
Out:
11 h 02 min
